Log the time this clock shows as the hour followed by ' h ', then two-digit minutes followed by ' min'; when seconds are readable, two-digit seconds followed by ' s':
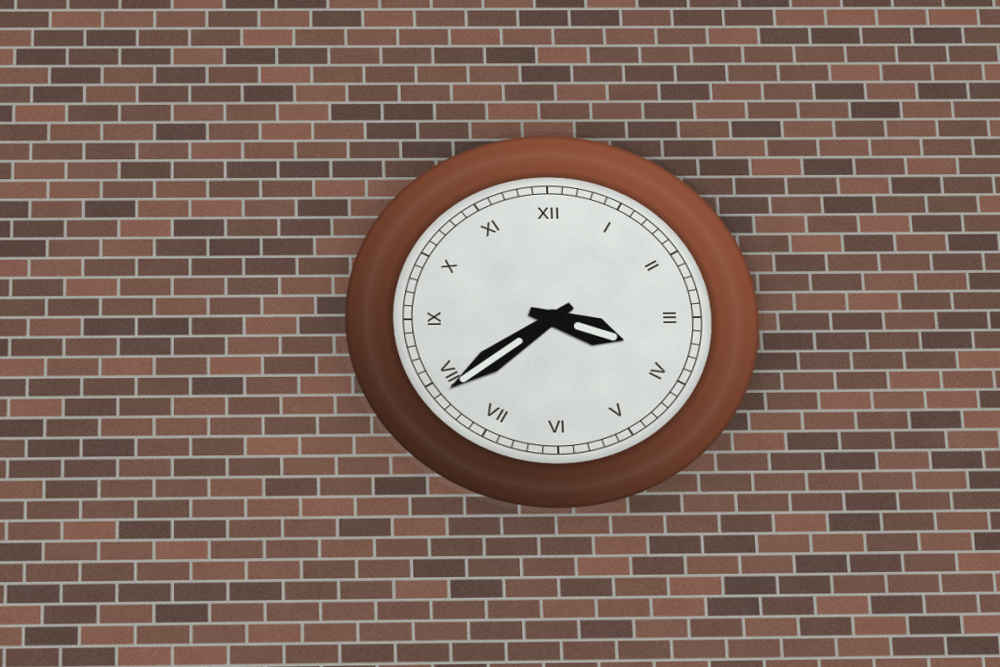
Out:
3 h 39 min
